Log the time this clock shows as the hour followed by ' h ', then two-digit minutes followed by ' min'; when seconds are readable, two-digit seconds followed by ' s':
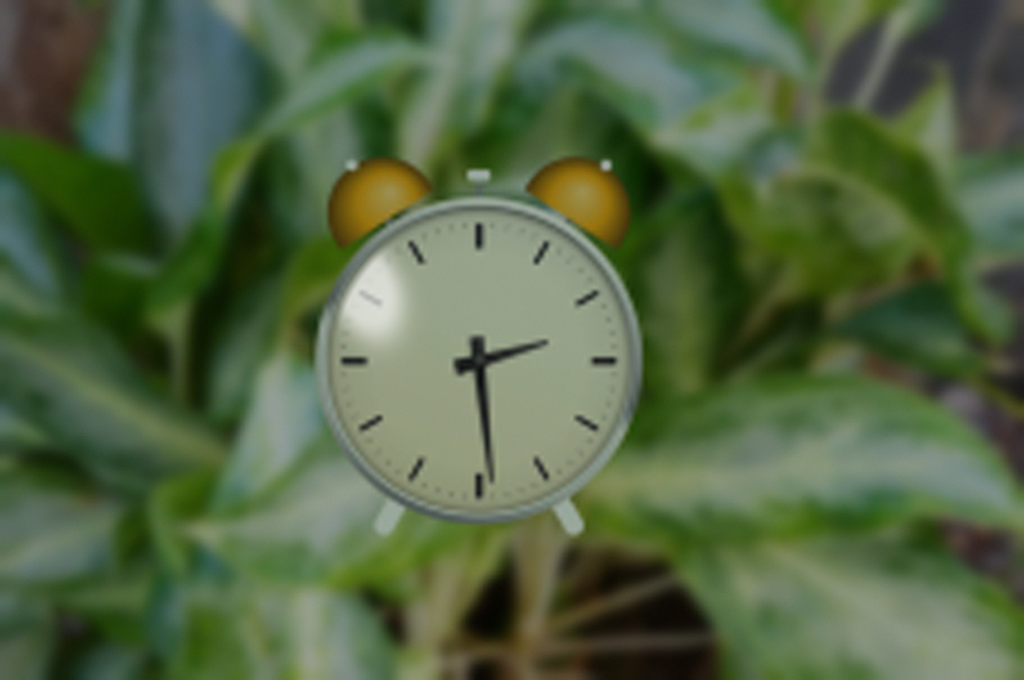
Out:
2 h 29 min
